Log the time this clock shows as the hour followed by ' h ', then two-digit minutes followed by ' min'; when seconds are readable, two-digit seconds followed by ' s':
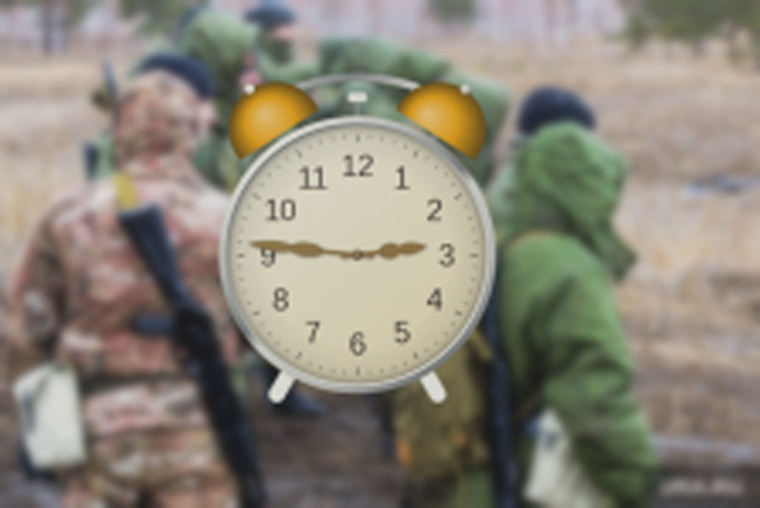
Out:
2 h 46 min
